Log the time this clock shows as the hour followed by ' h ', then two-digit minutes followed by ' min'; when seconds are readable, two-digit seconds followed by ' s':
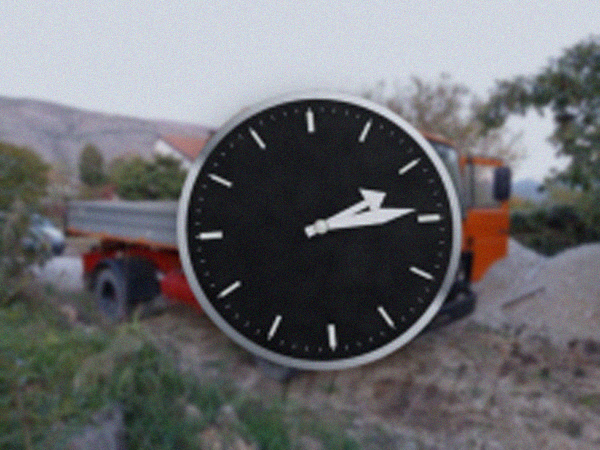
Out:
2 h 14 min
